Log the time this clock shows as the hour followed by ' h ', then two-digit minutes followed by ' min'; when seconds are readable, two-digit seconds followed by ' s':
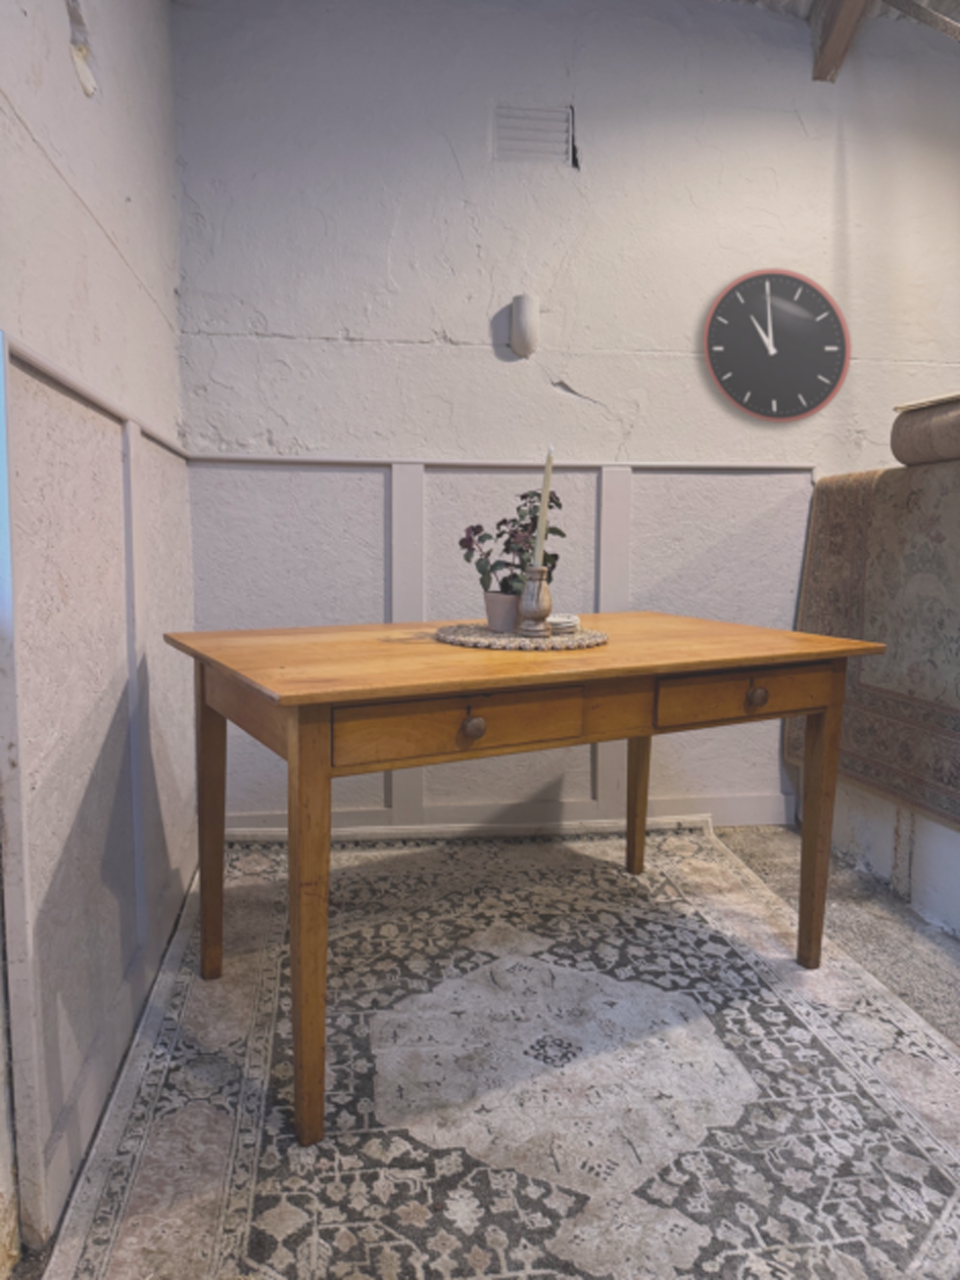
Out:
11 h 00 min
